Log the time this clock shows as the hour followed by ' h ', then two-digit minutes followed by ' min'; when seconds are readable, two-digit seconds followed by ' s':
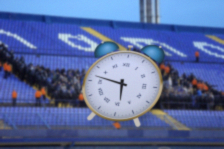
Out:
5 h 47 min
